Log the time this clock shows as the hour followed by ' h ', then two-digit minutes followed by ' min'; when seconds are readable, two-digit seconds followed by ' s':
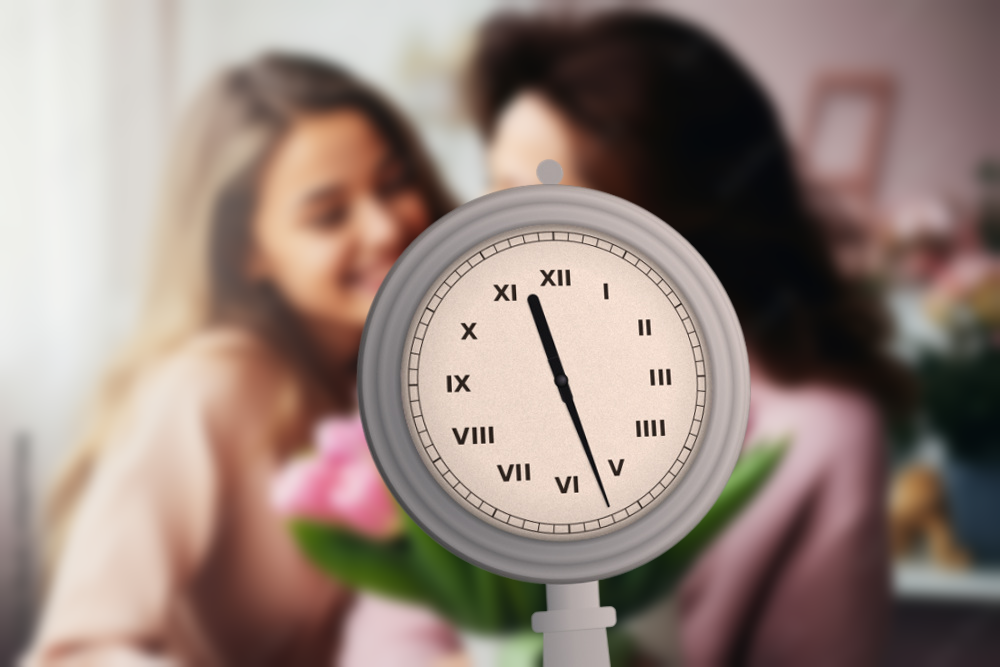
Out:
11 h 27 min
